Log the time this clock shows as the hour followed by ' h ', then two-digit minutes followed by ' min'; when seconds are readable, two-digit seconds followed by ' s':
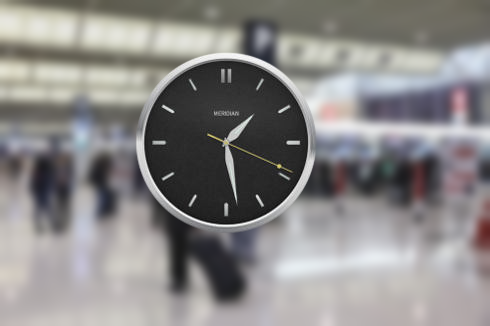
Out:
1 h 28 min 19 s
